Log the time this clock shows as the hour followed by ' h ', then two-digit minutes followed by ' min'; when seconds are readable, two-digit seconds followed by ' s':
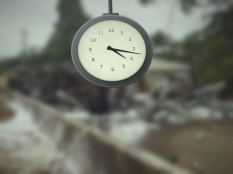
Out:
4 h 17 min
